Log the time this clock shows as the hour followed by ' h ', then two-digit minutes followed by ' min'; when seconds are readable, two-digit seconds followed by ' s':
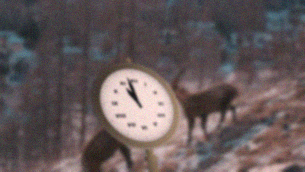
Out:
10 h 58 min
